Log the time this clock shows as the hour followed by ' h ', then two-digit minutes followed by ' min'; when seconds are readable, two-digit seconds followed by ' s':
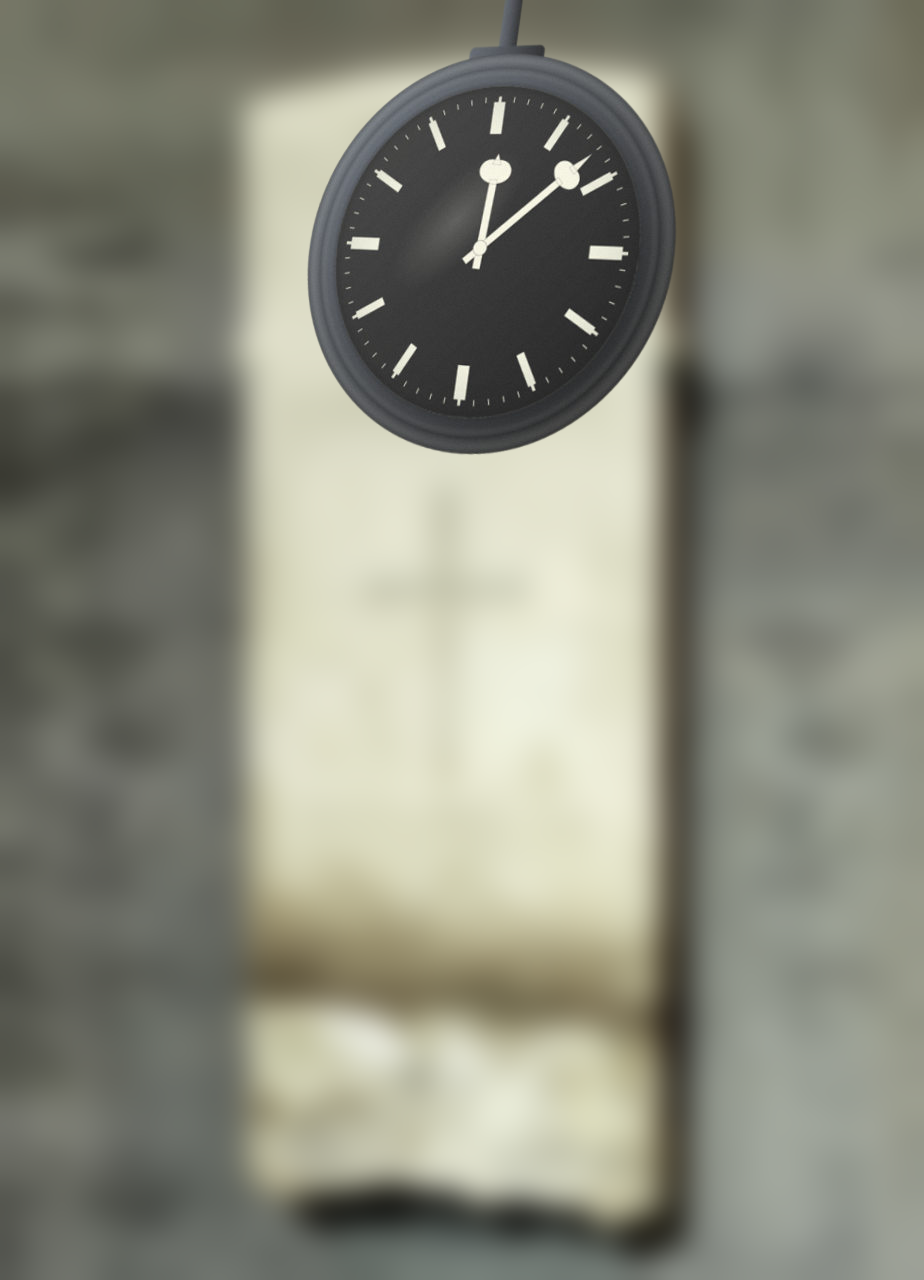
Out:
12 h 08 min
